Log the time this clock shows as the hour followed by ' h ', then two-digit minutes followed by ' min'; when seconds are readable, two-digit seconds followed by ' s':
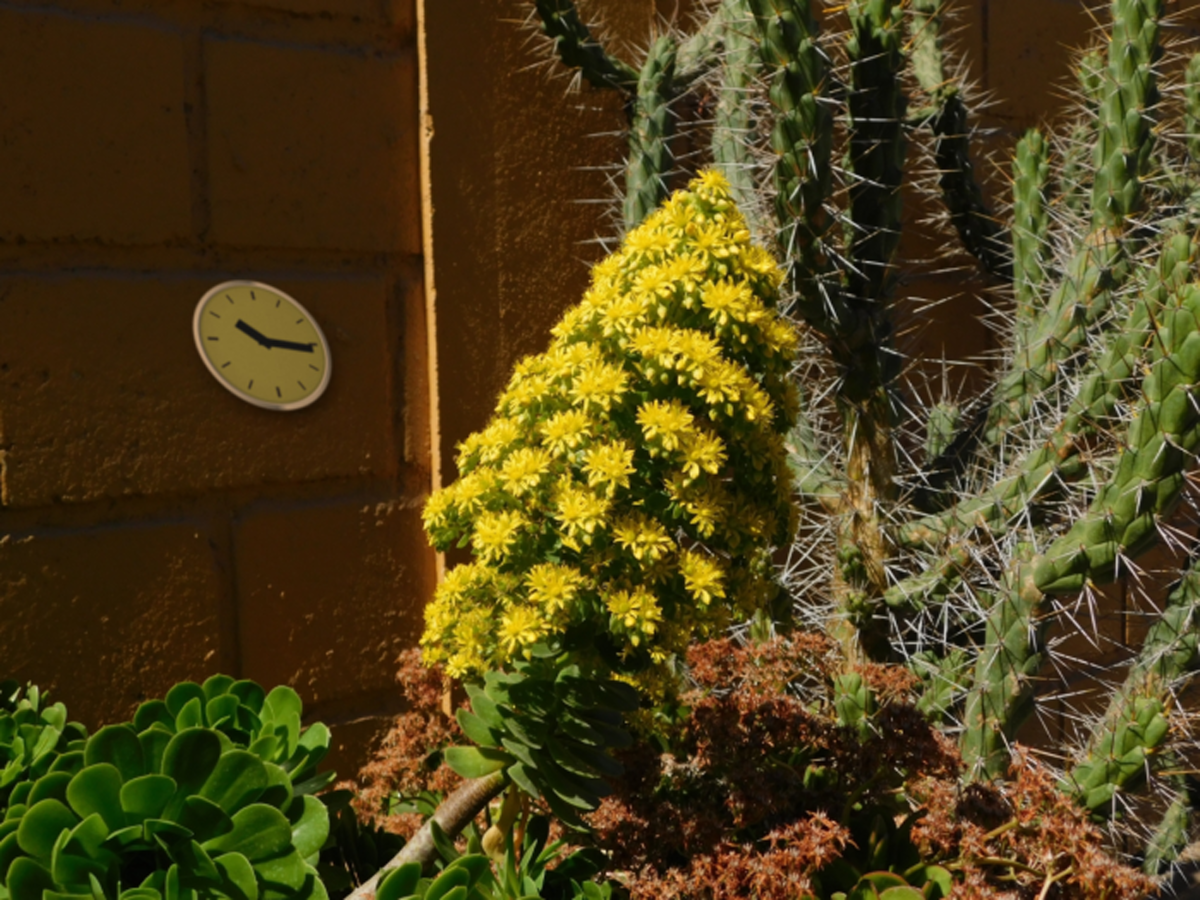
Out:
10 h 16 min
